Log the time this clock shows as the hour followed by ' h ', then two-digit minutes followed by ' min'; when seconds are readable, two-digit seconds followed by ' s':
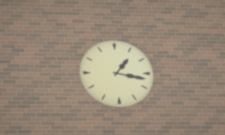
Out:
1 h 17 min
